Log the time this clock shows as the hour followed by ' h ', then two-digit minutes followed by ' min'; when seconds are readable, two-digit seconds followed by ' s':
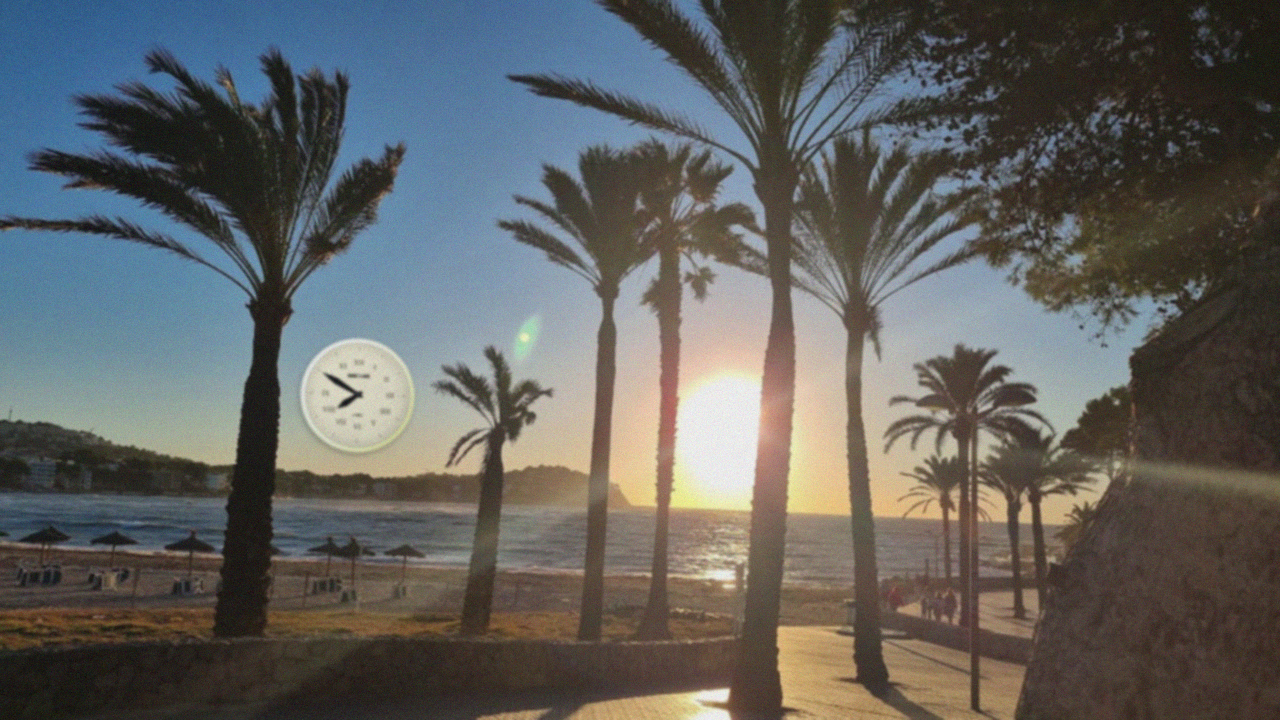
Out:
7 h 50 min
